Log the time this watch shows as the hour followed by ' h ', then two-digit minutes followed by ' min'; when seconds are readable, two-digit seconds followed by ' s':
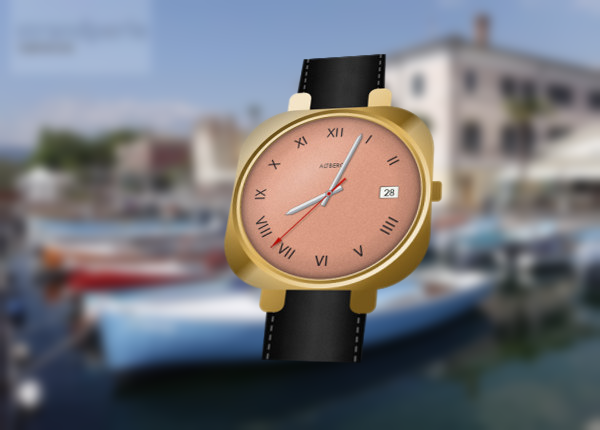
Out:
8 h 03 min 37 s
